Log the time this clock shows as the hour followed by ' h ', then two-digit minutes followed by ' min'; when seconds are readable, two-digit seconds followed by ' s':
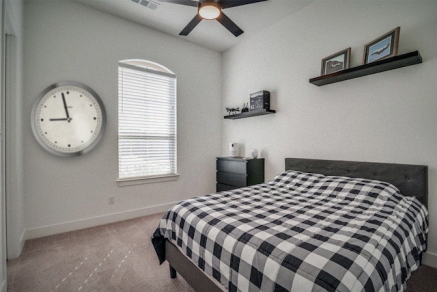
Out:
8 h 58 min
